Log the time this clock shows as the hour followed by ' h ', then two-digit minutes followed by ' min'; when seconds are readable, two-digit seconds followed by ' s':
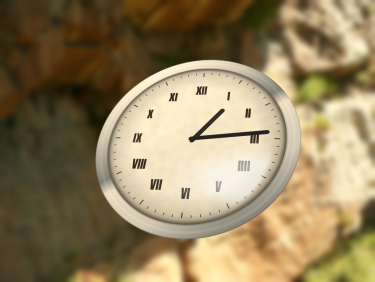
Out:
1 h 14 min
